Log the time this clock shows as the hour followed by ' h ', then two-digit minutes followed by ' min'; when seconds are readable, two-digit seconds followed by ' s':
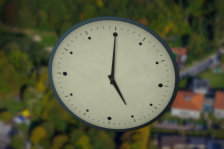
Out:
5 h 00 min
